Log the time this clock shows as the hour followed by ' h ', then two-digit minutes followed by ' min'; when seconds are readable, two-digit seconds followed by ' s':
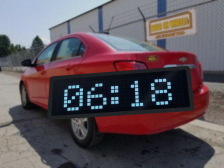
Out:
6 h 18 min
